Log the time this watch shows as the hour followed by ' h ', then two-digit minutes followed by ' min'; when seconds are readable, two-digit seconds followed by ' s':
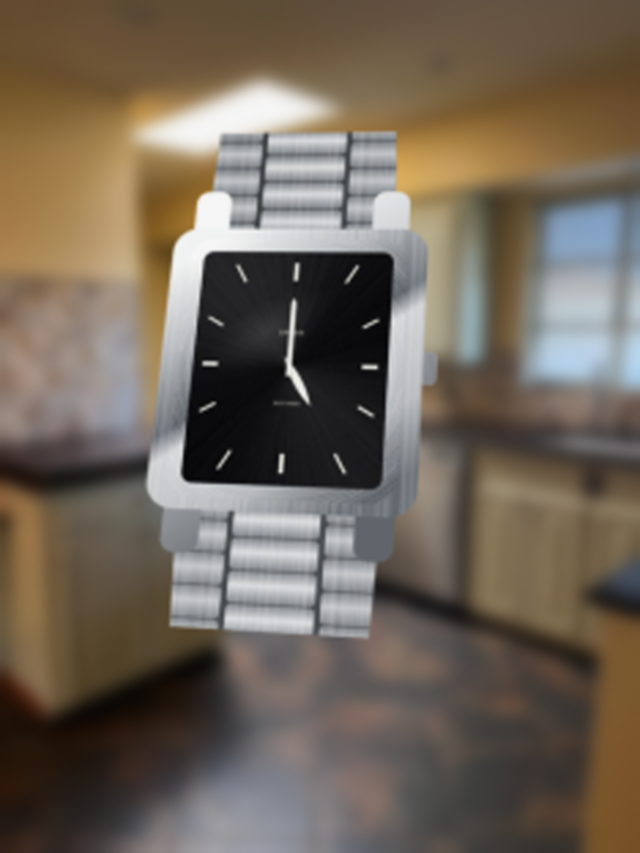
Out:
5 h 00 min
